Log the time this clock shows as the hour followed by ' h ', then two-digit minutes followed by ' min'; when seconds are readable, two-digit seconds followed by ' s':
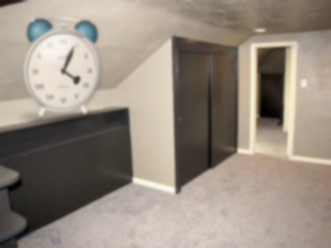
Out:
4 h 04 min
